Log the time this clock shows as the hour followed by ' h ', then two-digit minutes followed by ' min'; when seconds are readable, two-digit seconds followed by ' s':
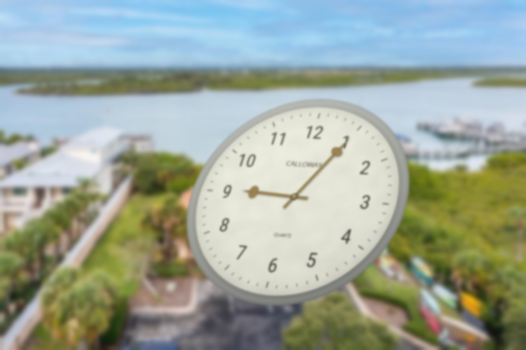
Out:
9 h 05 min
